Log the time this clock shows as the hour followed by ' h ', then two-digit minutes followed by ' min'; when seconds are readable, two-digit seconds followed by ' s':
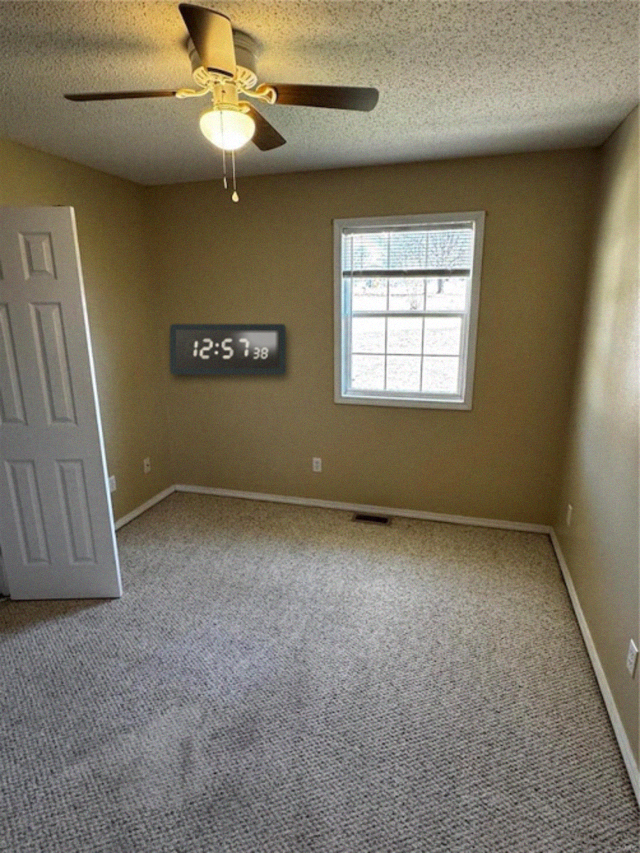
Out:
12 h 57 min 38 s
